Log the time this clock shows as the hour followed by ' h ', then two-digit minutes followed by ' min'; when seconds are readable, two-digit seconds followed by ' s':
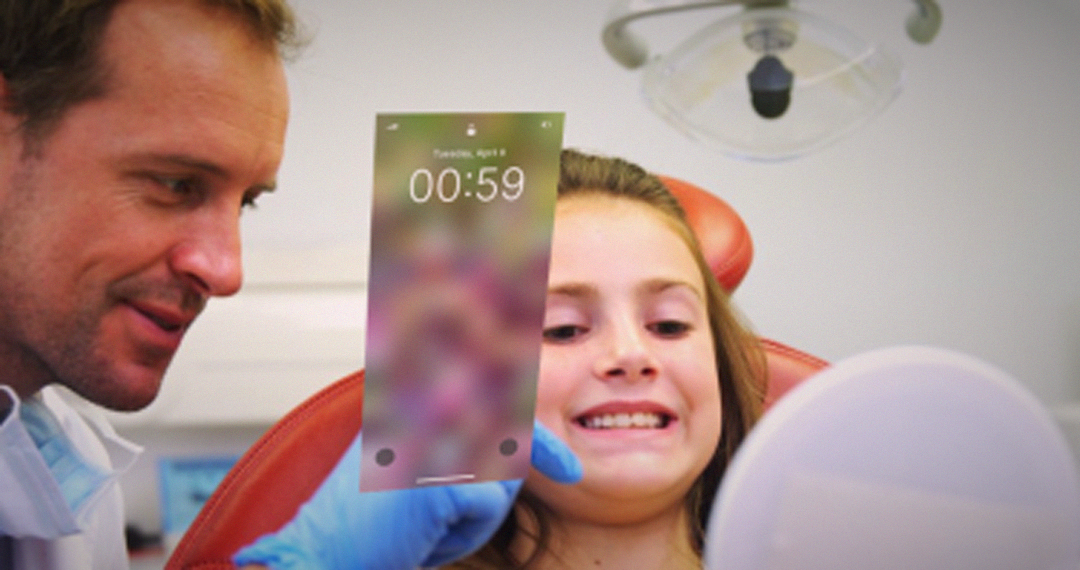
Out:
0 h 59 min
